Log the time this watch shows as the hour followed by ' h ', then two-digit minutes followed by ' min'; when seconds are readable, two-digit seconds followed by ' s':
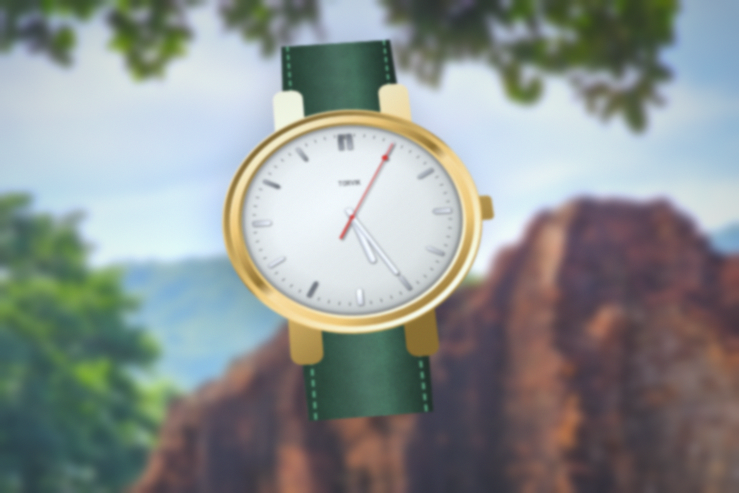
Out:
5 h 25 min 05 s
